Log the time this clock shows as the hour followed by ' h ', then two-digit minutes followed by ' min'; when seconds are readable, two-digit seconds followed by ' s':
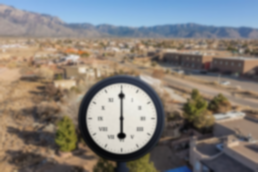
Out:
6 h 00 min
